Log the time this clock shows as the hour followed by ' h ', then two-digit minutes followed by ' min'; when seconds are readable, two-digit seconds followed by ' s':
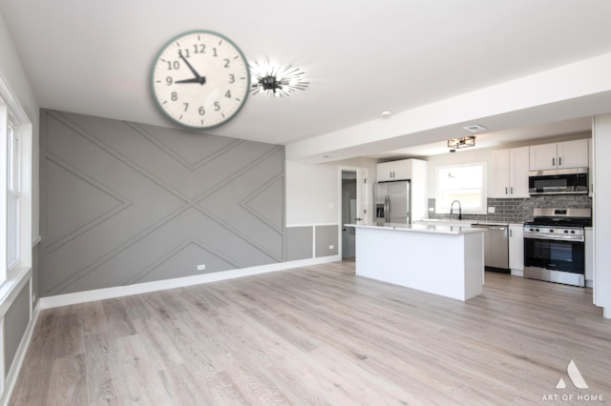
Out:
8 h 54 min
